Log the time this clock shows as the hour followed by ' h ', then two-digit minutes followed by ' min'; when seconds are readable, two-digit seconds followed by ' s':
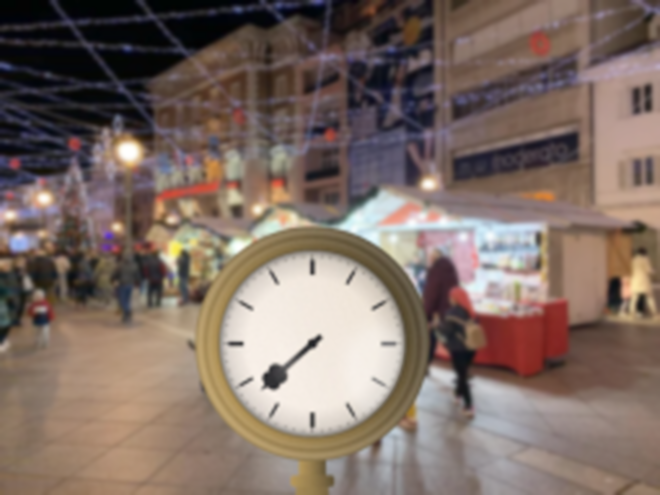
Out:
7 h 38 min
